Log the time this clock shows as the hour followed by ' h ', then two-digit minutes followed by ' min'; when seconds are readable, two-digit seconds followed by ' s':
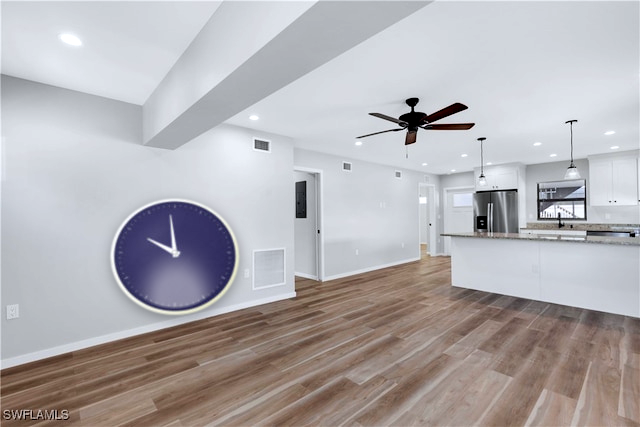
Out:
9 h 59 min
